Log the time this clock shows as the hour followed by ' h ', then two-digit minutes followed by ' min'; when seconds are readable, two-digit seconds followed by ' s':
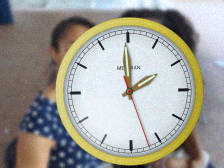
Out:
1 h 59 min 27 s
